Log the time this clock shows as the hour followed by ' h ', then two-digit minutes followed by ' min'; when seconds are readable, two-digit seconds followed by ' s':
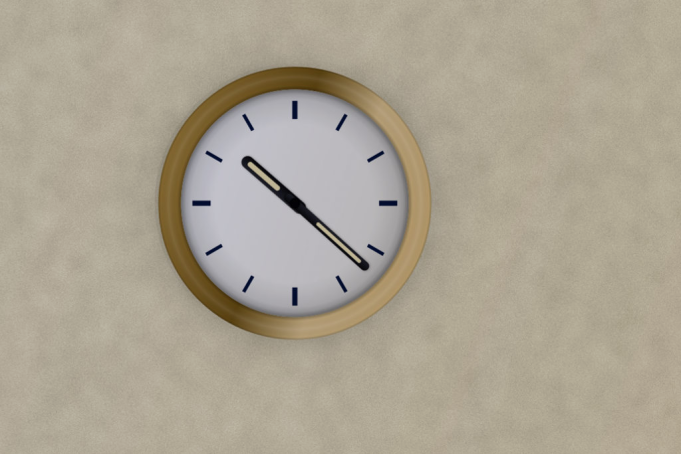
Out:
10 h 22 min
